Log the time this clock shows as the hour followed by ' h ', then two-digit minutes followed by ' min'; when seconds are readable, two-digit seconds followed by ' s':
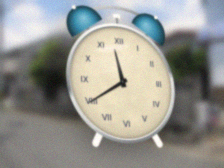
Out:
11 h 40 min
